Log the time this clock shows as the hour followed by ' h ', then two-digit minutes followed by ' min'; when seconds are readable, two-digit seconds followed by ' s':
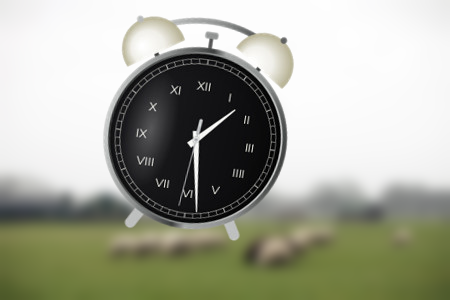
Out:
1 h 28 min 31 s
